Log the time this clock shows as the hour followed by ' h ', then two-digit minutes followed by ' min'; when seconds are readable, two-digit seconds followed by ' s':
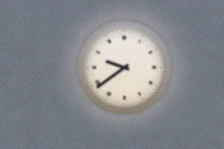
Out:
9 h 39 min
